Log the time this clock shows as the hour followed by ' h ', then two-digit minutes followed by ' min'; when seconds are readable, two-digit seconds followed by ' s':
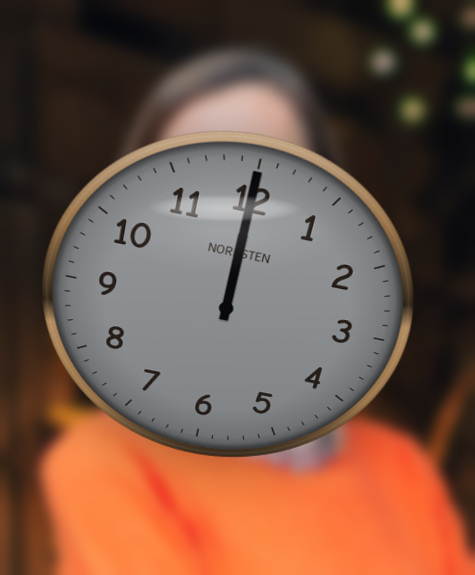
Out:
12 h 00 min
